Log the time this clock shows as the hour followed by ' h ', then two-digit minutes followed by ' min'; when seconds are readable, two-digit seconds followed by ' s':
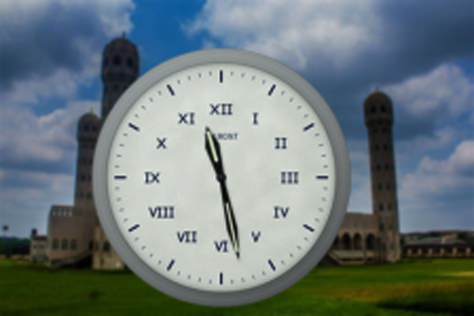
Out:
11 h 28 min
